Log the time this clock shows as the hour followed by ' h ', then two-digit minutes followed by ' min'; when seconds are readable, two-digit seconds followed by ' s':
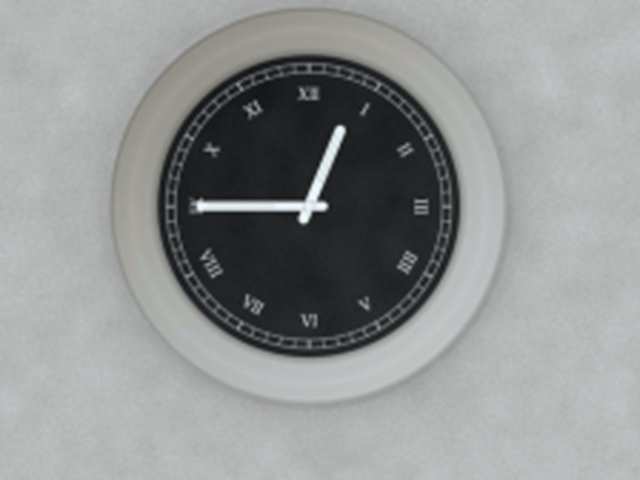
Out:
12 h 45 min
